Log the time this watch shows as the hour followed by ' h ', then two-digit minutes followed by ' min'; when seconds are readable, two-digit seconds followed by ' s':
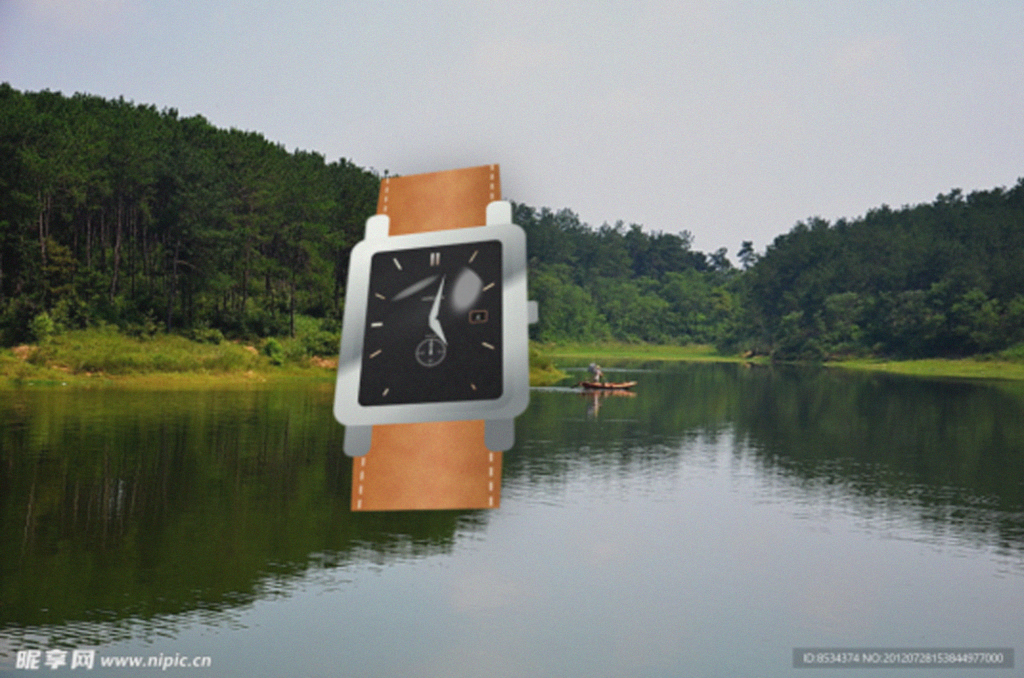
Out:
5 h 02 min
